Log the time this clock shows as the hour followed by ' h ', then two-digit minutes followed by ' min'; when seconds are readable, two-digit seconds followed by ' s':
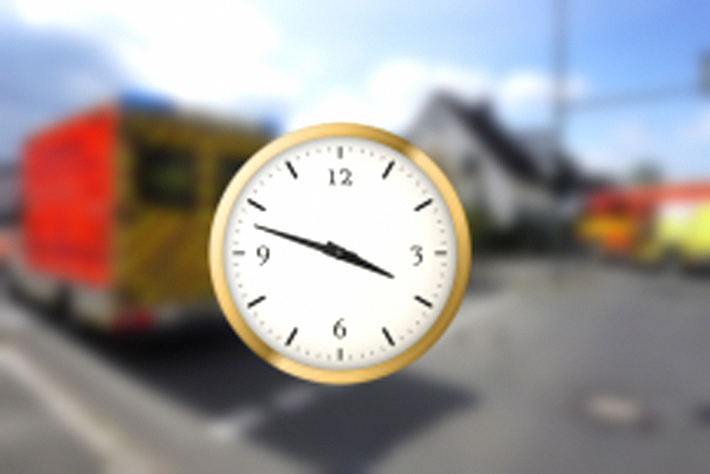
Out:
3 h 48 min
